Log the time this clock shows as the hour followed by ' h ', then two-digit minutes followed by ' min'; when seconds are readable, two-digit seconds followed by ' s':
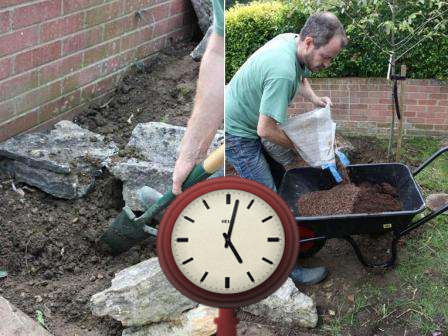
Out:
5 h 02 min
